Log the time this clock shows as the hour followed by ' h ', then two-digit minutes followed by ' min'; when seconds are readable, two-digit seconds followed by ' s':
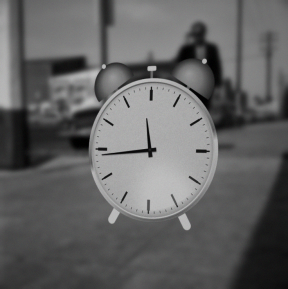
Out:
11 h 44 min
